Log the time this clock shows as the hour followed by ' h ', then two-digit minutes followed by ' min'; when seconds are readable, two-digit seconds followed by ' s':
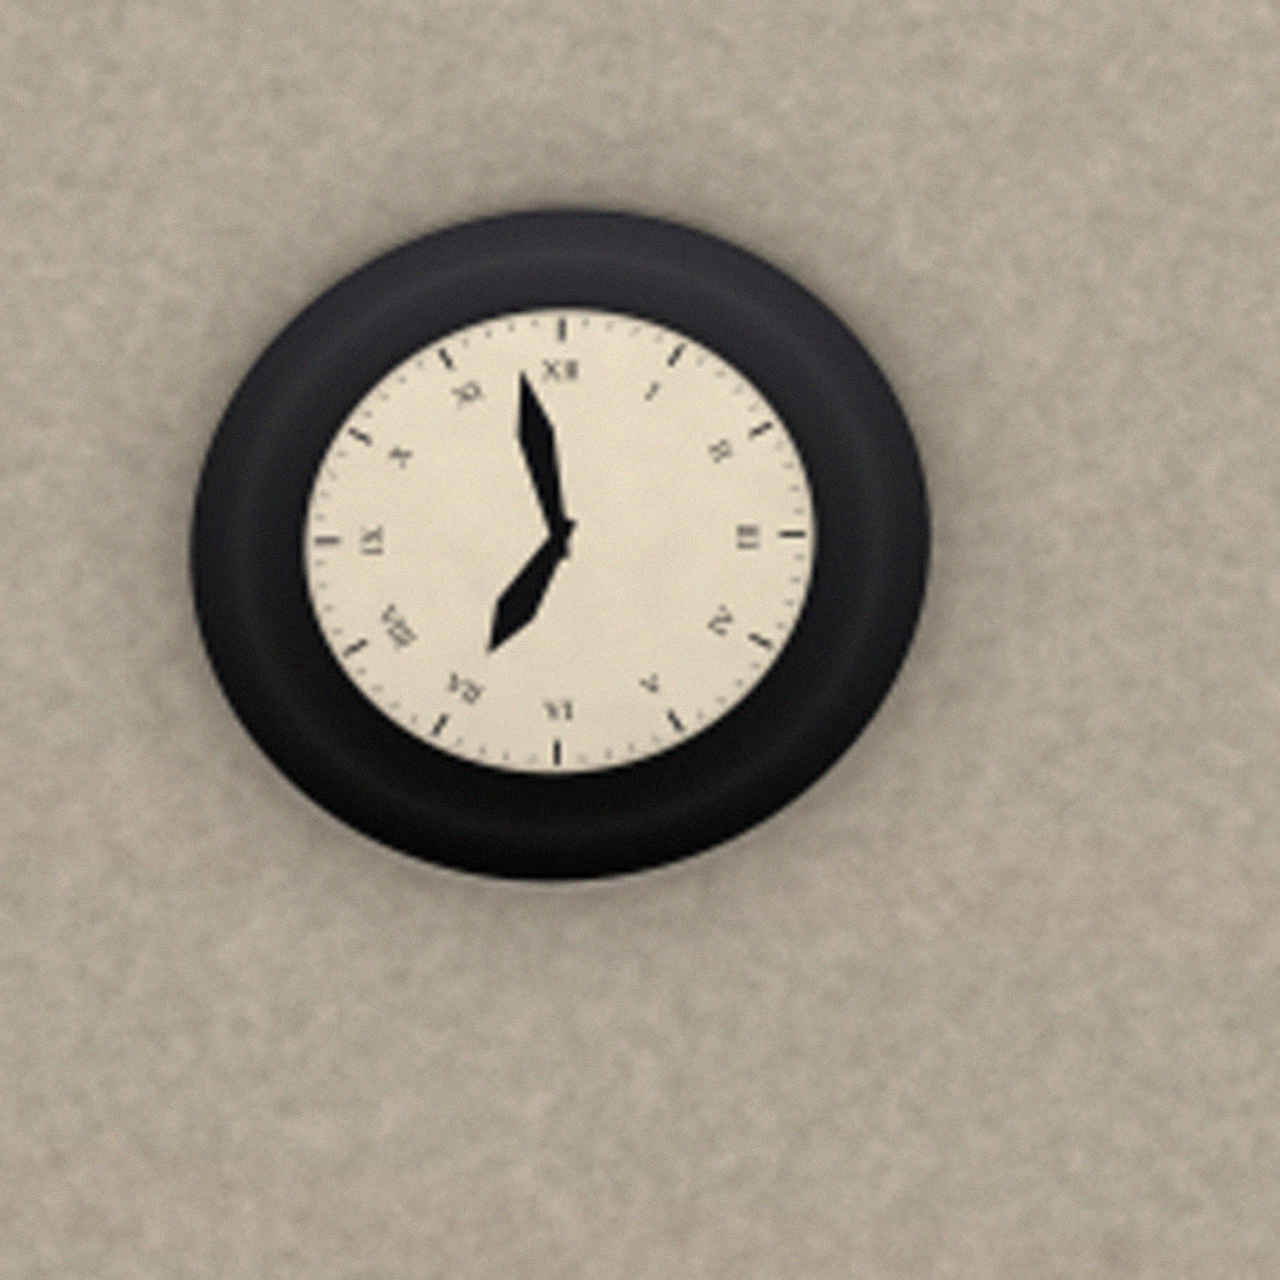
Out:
6 h 58 min
